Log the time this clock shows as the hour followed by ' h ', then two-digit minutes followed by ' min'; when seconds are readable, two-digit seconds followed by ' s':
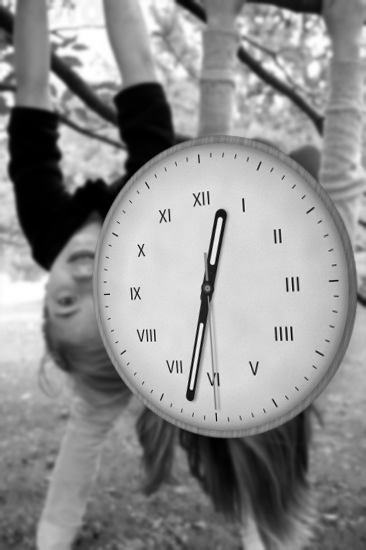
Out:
12 h 32 min 30 s
